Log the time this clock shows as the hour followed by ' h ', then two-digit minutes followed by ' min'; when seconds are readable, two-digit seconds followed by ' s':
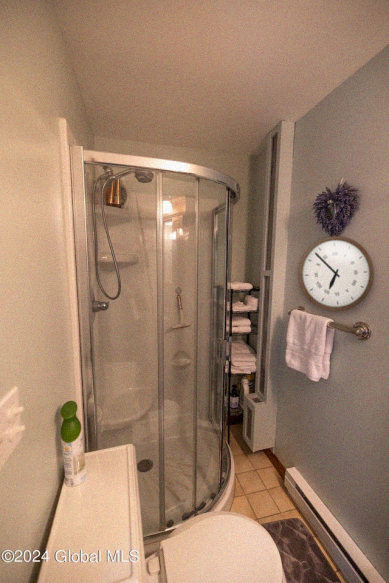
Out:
6 h 53 min
